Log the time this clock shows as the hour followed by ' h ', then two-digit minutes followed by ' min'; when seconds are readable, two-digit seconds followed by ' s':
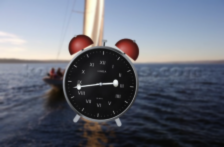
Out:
2 h 43 min
